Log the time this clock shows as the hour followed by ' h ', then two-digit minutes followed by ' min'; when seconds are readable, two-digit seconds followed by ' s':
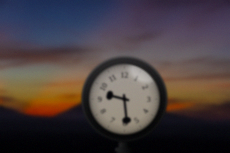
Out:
9 h 29 min
